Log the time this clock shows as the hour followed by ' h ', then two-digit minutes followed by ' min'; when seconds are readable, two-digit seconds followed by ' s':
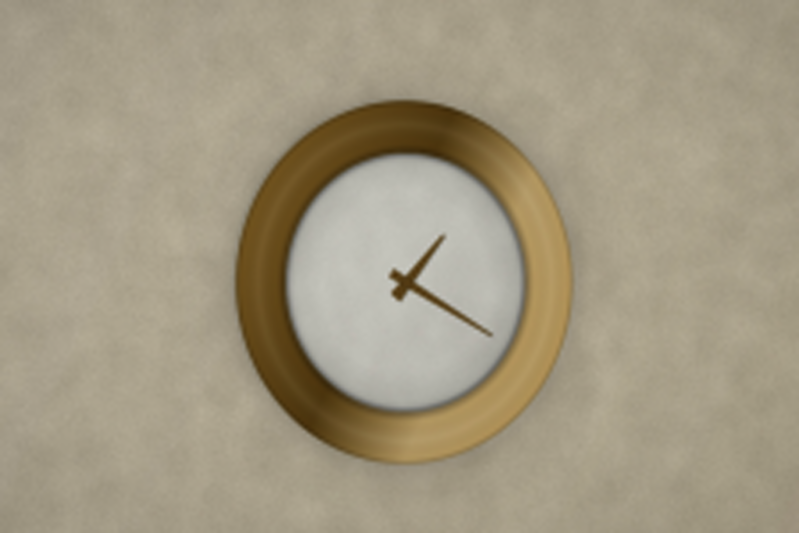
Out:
1 h 20 min
